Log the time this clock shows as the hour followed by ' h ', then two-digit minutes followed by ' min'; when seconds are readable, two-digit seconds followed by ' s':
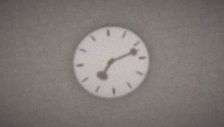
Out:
7 h 12 min
